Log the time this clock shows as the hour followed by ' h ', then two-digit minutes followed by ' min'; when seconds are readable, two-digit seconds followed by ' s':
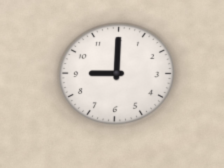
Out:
9 h 00 min
